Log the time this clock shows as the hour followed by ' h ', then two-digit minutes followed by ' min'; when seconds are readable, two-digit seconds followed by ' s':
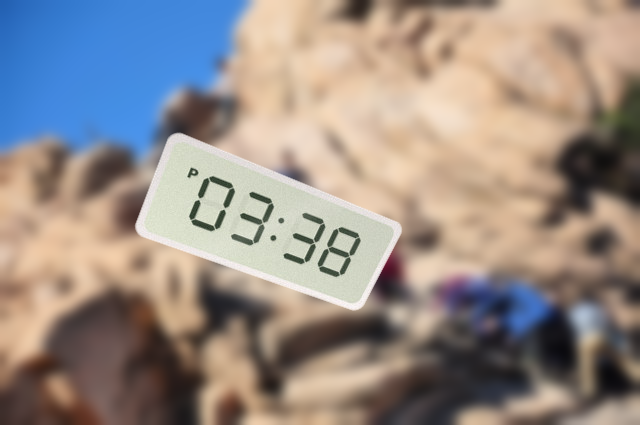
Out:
3 h 38 min
